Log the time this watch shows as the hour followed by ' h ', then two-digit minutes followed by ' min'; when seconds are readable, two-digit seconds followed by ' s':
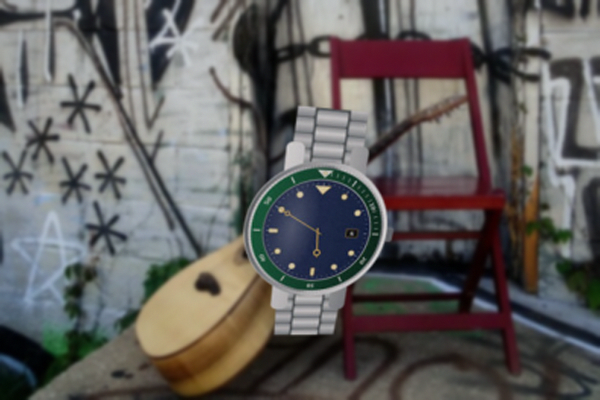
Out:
5 h 50 min
